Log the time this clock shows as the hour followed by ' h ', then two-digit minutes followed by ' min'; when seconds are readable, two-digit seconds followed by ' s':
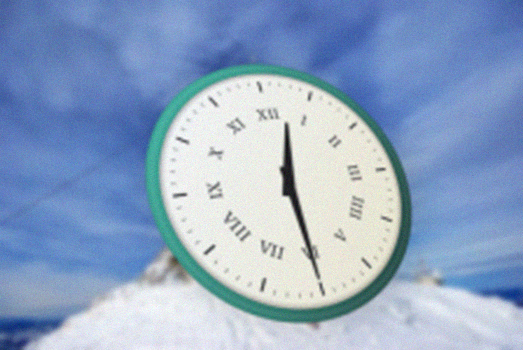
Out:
12 h 30 min
